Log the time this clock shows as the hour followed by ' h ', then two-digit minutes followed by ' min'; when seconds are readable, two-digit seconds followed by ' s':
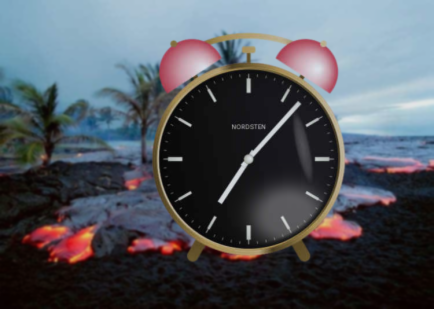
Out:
7 h 07 min
